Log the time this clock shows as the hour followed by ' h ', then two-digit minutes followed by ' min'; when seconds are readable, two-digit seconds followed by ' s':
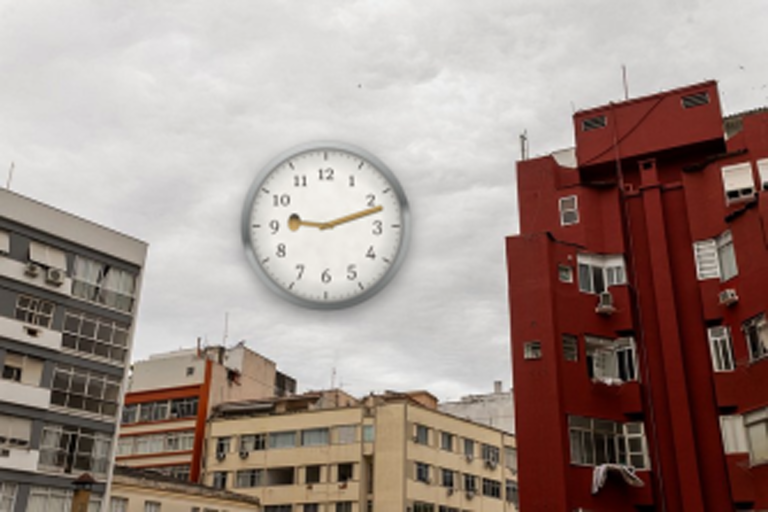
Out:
9 h 12 min
